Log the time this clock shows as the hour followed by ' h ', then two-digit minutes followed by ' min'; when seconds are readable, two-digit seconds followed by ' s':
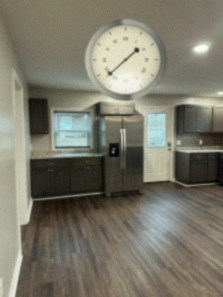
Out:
1 h 38 min
